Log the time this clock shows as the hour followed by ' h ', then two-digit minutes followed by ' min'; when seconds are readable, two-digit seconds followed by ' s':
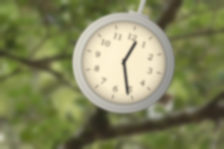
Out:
12 h 26 min
